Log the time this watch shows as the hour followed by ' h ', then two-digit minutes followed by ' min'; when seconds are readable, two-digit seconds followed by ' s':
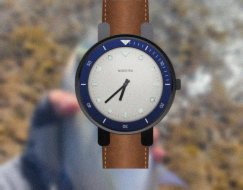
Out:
6 h 38 min
